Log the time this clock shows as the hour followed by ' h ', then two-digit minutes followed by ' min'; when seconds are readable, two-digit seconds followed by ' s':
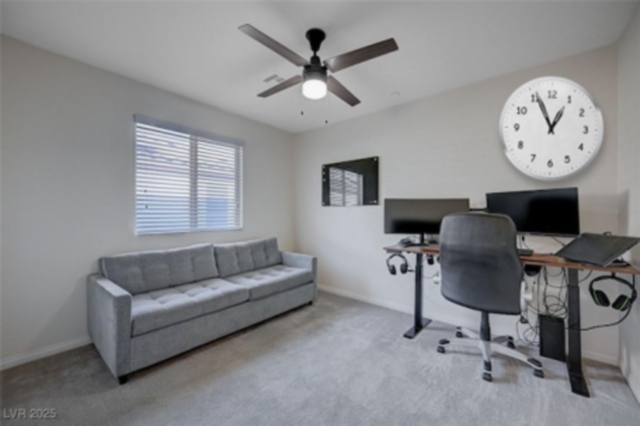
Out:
12 h 56 min
